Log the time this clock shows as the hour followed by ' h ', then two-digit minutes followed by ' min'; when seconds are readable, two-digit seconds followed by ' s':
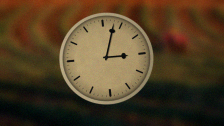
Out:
3 h 03 min
